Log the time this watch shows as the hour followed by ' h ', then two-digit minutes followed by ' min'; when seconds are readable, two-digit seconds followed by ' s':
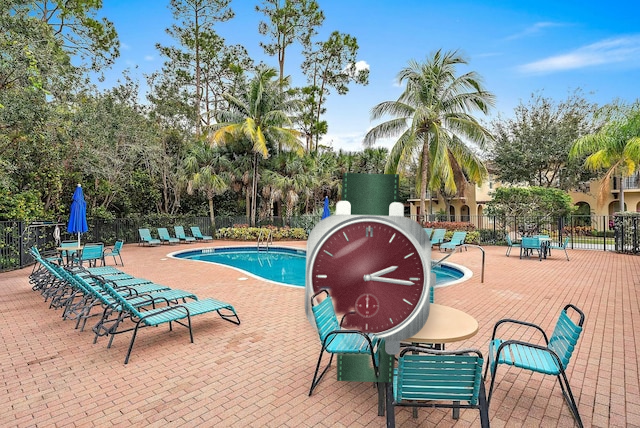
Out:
2 h 16 min
